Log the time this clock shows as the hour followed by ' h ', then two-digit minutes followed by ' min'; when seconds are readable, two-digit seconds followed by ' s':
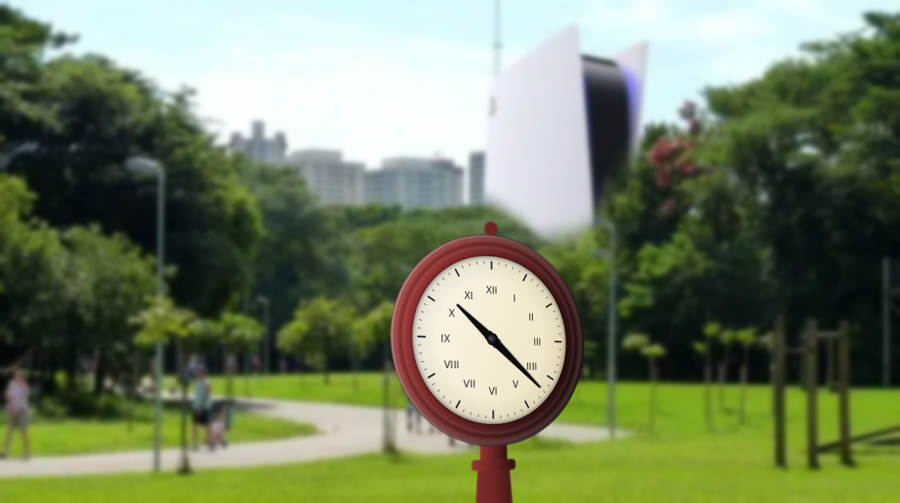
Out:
10 h 22 min
